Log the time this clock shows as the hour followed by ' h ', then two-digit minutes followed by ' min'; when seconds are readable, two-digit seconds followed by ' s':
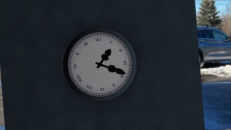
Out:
1 h 19 min
